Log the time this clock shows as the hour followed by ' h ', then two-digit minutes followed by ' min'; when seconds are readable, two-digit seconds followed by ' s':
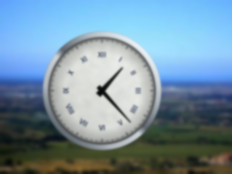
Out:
1 h 23 min
